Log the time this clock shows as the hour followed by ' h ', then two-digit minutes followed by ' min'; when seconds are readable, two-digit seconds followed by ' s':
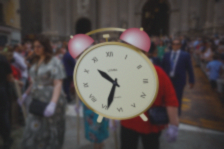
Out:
10 h 34 min
